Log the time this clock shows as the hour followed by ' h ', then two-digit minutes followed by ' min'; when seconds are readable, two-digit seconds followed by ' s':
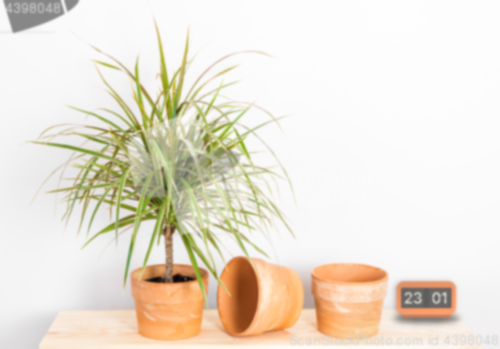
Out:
23 h 01 min
